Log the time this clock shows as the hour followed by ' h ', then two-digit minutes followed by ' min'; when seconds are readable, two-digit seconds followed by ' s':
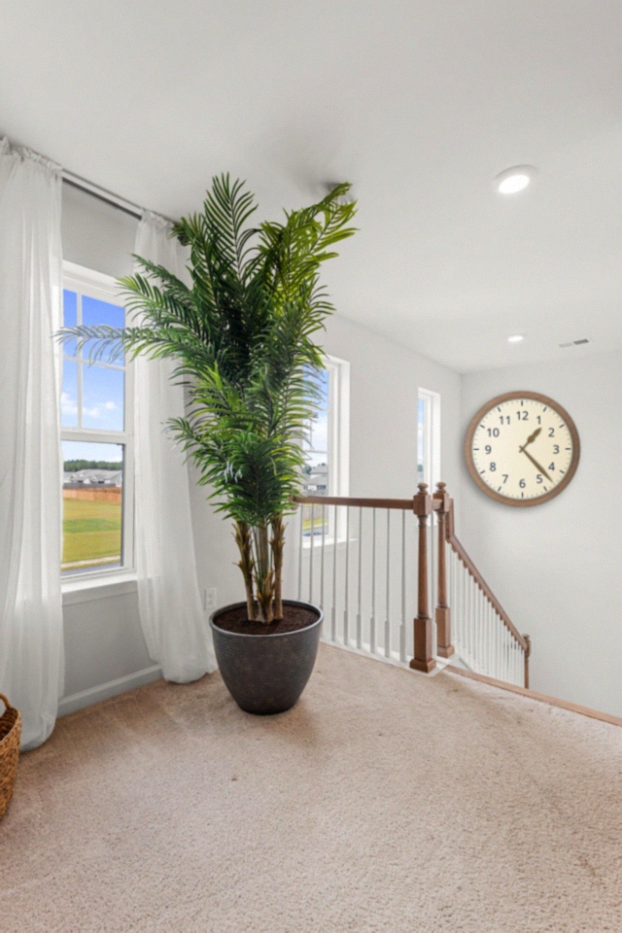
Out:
1 h 23 min
